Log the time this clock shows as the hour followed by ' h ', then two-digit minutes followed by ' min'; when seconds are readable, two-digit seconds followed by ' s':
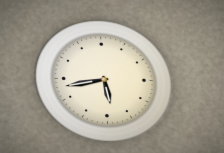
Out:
5 h 43 min
